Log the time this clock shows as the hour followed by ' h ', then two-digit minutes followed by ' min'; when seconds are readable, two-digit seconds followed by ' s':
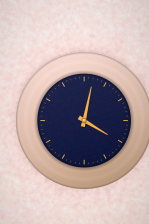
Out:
4 h 02 min
